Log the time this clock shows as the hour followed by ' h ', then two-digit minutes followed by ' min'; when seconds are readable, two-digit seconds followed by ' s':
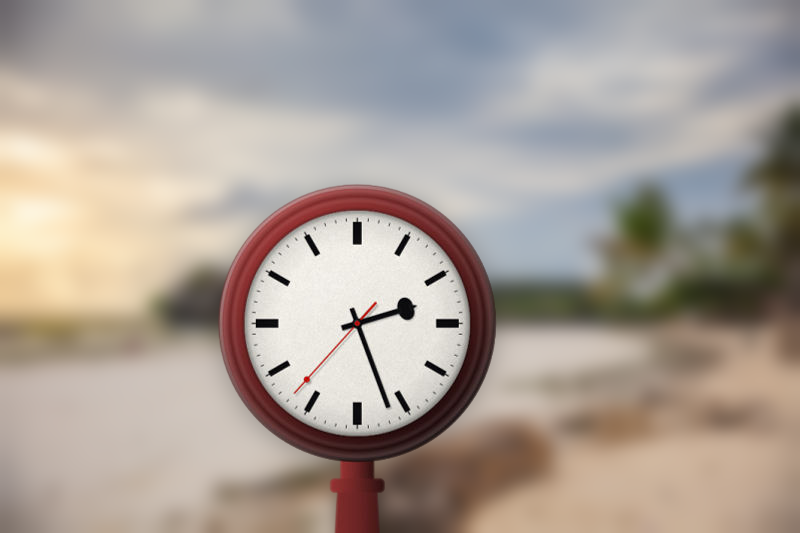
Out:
2 h 26 min 37 s
